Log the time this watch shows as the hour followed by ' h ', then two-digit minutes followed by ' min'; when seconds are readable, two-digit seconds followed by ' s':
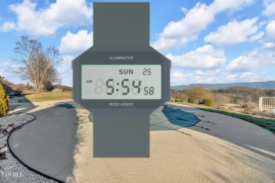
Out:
5 h 54 min
